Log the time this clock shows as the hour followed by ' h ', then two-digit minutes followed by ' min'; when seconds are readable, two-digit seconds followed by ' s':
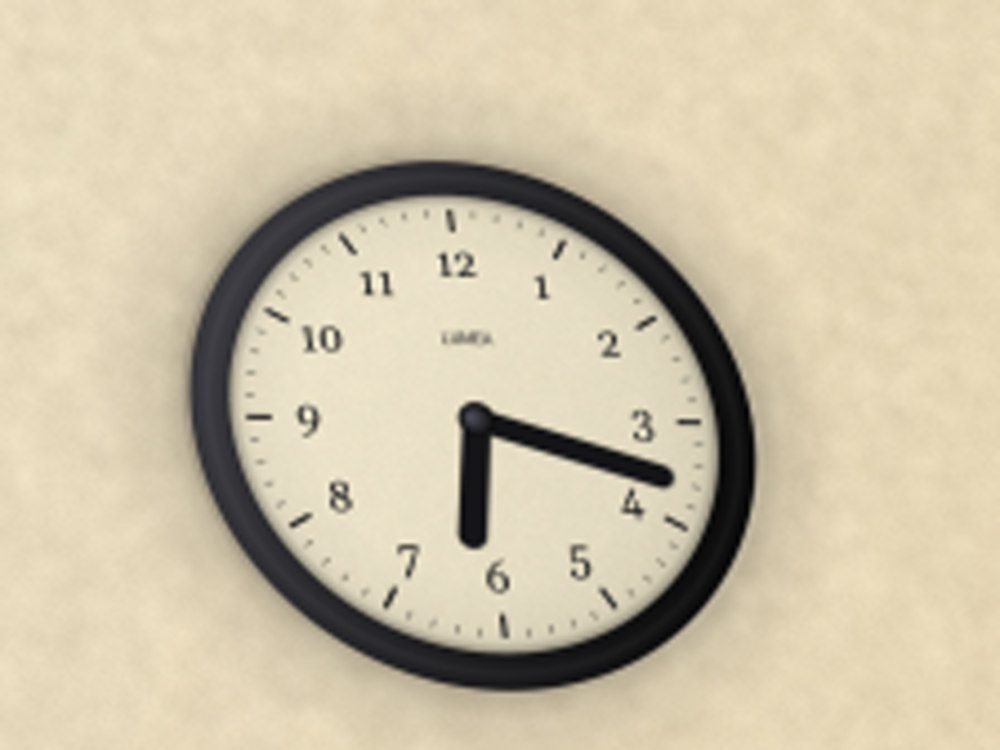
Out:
6 h 18 min
